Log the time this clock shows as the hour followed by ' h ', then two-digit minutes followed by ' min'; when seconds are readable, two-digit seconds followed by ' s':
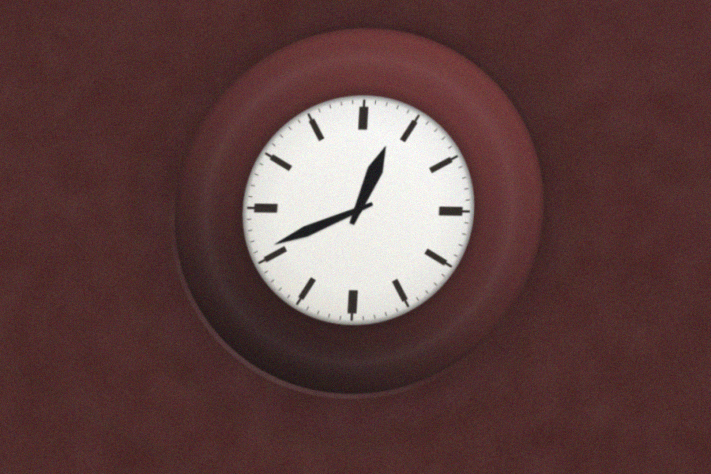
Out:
12 h 41 min
